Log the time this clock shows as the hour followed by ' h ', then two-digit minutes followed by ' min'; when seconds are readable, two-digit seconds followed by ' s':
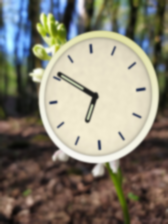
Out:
6 h 51 min
